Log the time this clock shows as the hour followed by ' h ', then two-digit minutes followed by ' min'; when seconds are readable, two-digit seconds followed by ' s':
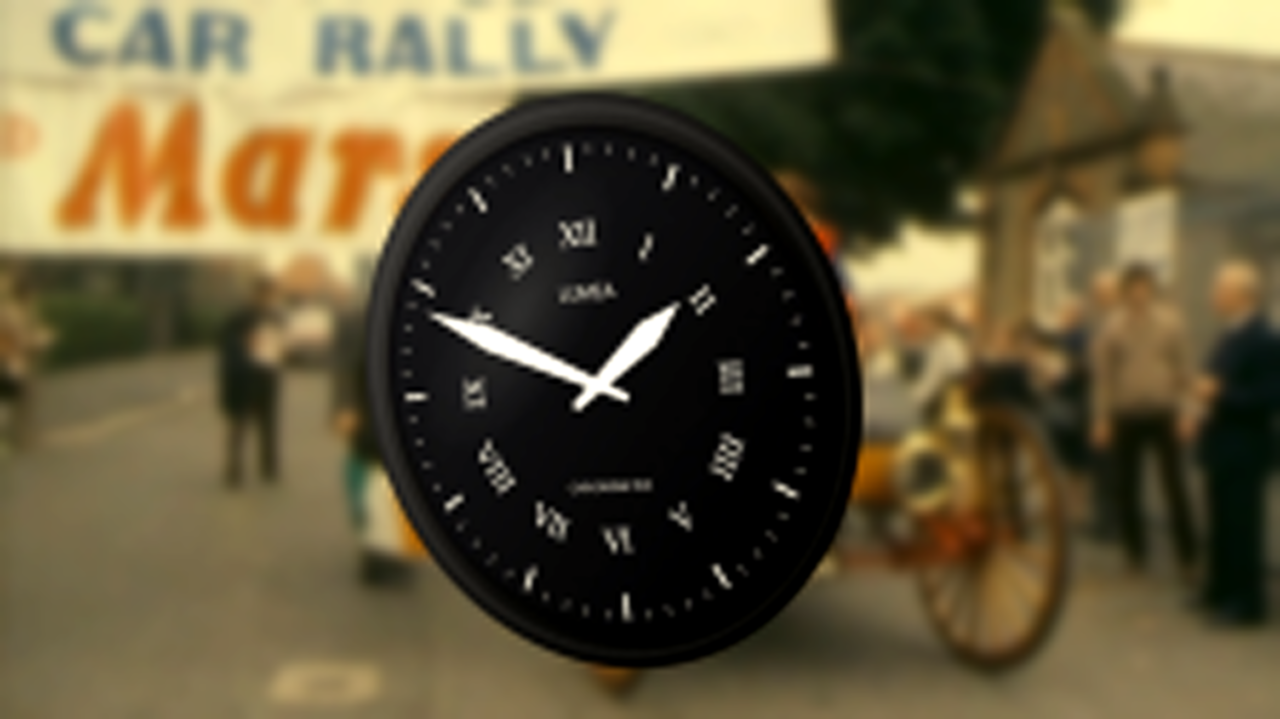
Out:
1 h 49 min
